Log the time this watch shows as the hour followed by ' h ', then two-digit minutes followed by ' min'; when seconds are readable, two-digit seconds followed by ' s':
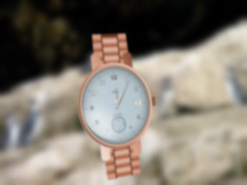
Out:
12 h 06 min
